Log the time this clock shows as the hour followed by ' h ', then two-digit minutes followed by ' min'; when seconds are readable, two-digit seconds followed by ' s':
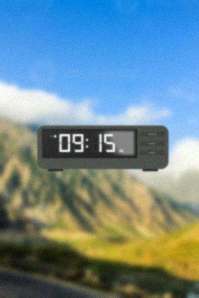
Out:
9 h 15 min
